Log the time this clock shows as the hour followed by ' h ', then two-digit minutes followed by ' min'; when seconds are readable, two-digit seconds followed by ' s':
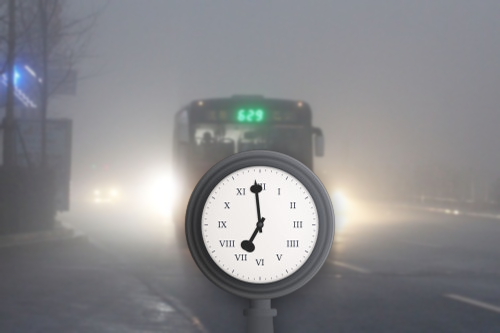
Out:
6 h 59 min
